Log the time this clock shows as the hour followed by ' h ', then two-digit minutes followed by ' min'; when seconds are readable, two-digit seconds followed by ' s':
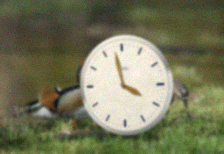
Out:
3 h 58 min
